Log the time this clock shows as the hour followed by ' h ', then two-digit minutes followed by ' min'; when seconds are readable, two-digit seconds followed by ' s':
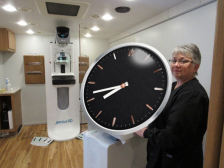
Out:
7 h 42 min
